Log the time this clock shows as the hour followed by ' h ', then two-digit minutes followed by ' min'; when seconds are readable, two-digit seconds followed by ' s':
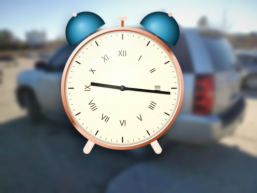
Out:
9 h 16 min
